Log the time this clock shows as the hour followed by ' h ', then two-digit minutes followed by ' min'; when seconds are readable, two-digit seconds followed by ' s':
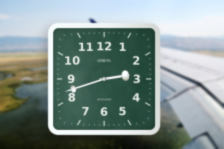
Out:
2 h 42 min
